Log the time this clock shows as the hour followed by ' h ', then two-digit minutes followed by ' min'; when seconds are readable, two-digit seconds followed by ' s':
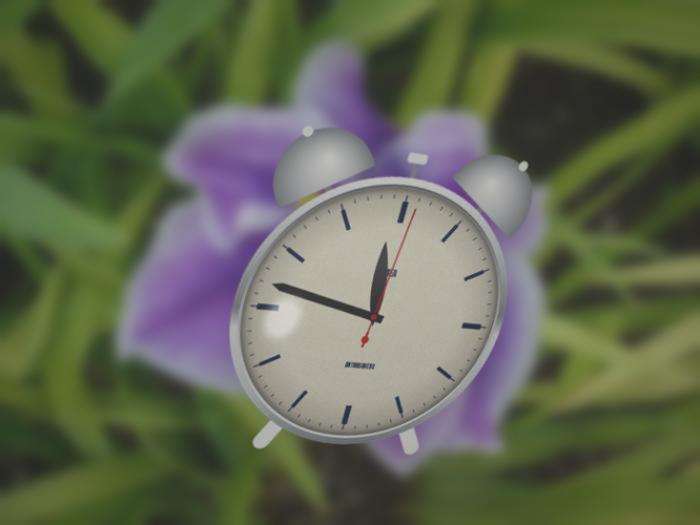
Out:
11 h 47 min 01 s
